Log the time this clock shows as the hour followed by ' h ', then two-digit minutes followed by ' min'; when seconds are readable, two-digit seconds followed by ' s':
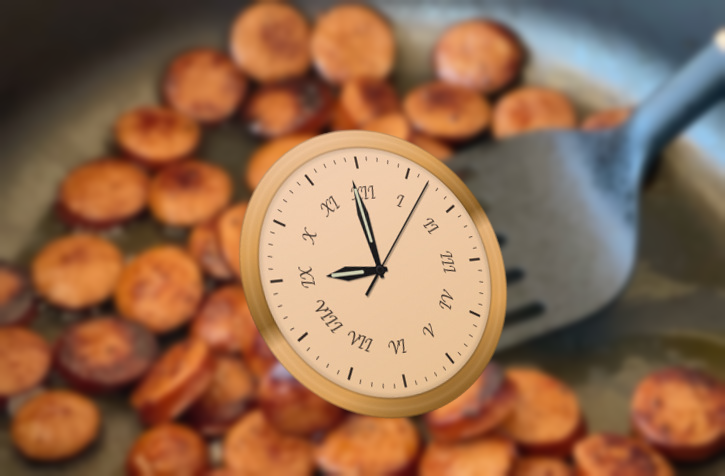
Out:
8 h 59 min 07 s
